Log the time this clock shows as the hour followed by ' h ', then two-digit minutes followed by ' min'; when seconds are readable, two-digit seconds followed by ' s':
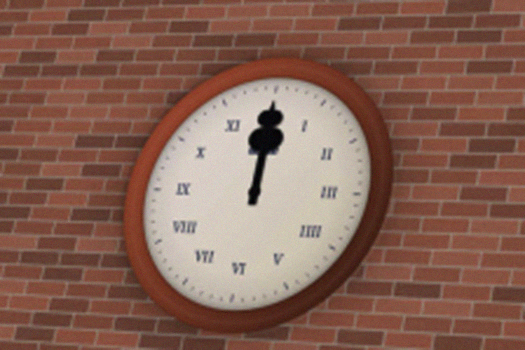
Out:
12 h 00 min
